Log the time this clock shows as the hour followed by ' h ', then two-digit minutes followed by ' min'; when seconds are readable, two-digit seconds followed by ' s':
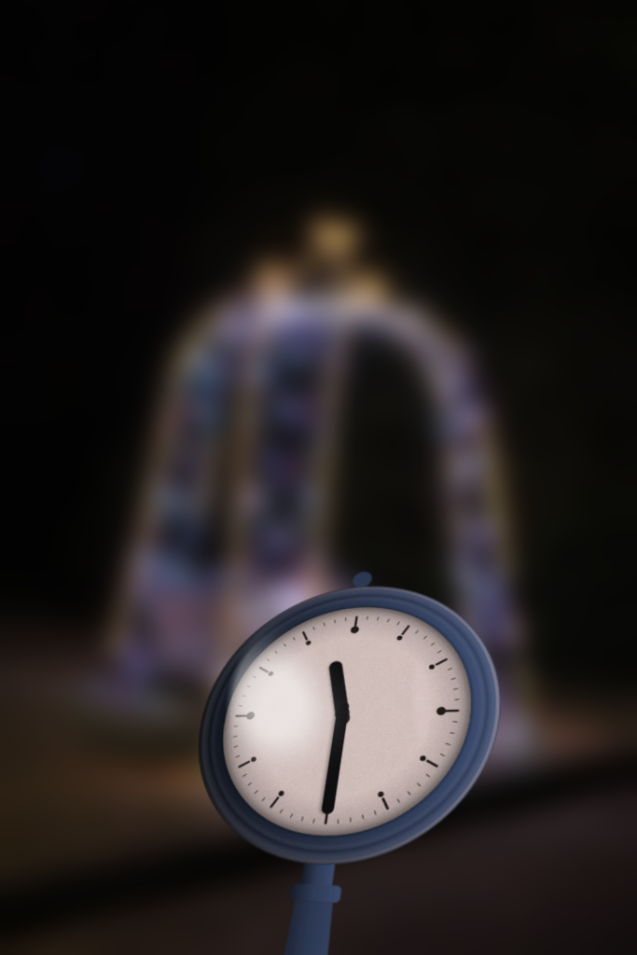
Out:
11 h 30 min
